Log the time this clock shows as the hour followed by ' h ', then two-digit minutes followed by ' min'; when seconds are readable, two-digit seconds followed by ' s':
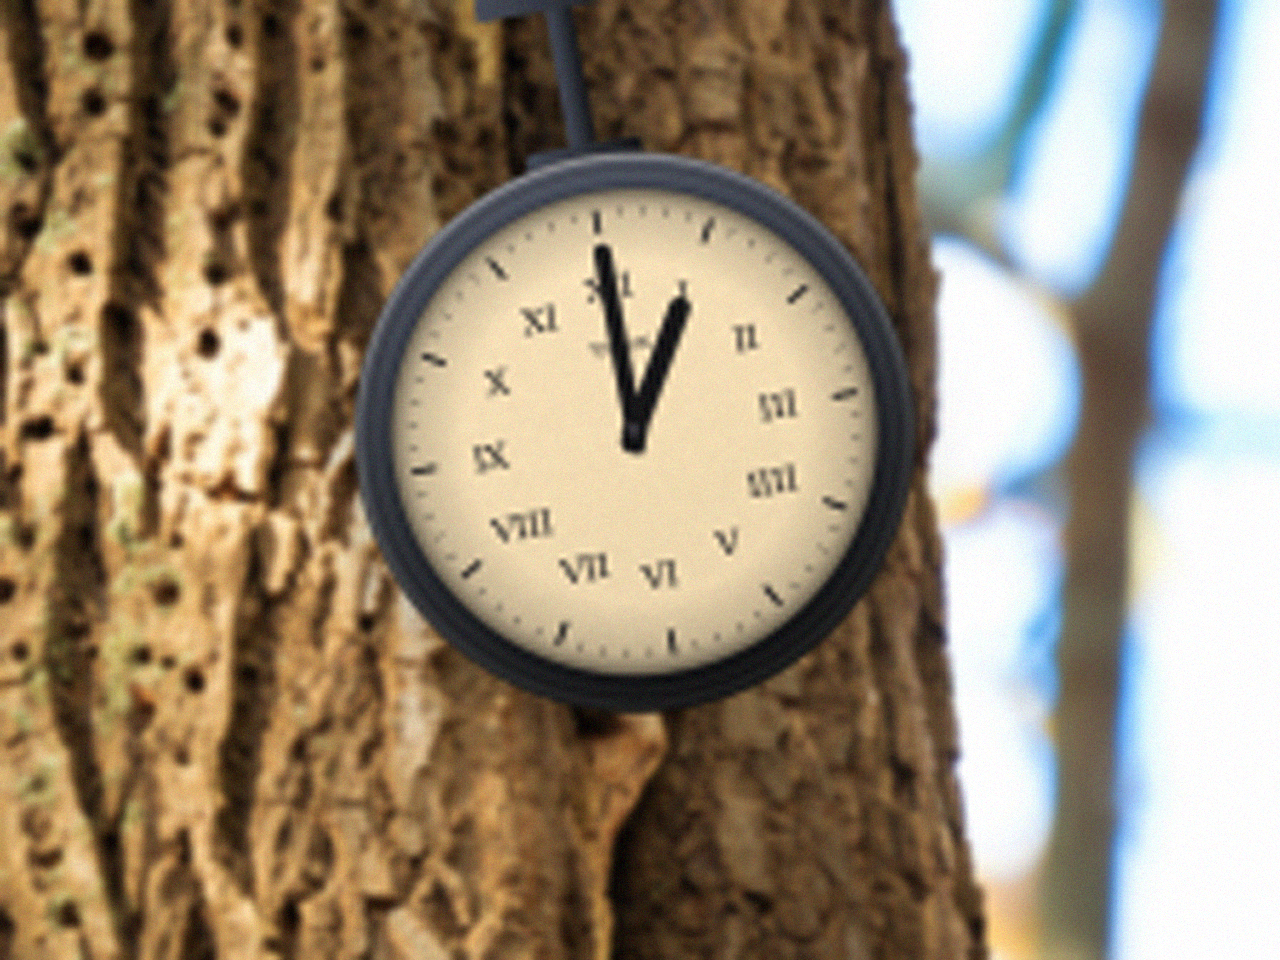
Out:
1 h 00 min
